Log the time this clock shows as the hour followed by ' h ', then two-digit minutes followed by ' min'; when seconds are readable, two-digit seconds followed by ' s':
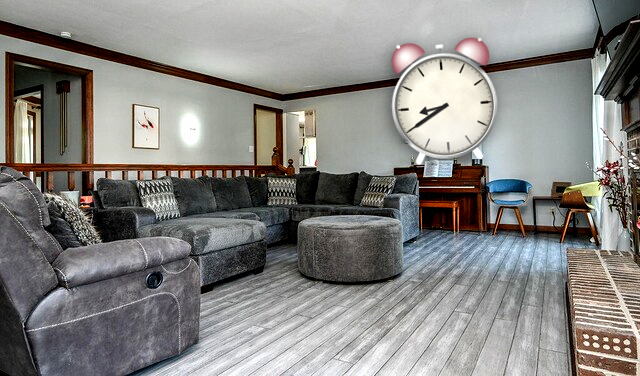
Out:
8 h 40 min
